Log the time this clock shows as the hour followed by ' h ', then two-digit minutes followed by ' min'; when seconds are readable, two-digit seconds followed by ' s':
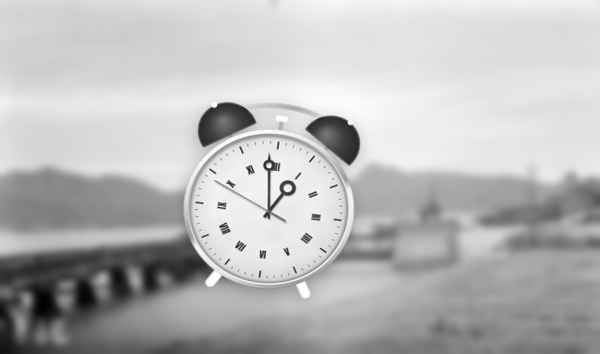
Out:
12 h 58 min 49 s
